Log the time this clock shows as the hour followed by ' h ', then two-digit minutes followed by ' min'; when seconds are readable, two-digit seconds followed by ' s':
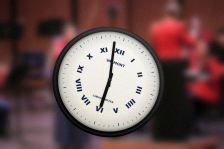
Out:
5 h 58 min
